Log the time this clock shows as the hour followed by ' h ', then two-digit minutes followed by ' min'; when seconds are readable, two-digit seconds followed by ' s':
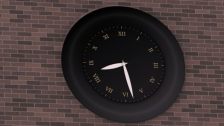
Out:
8 h 28 min
